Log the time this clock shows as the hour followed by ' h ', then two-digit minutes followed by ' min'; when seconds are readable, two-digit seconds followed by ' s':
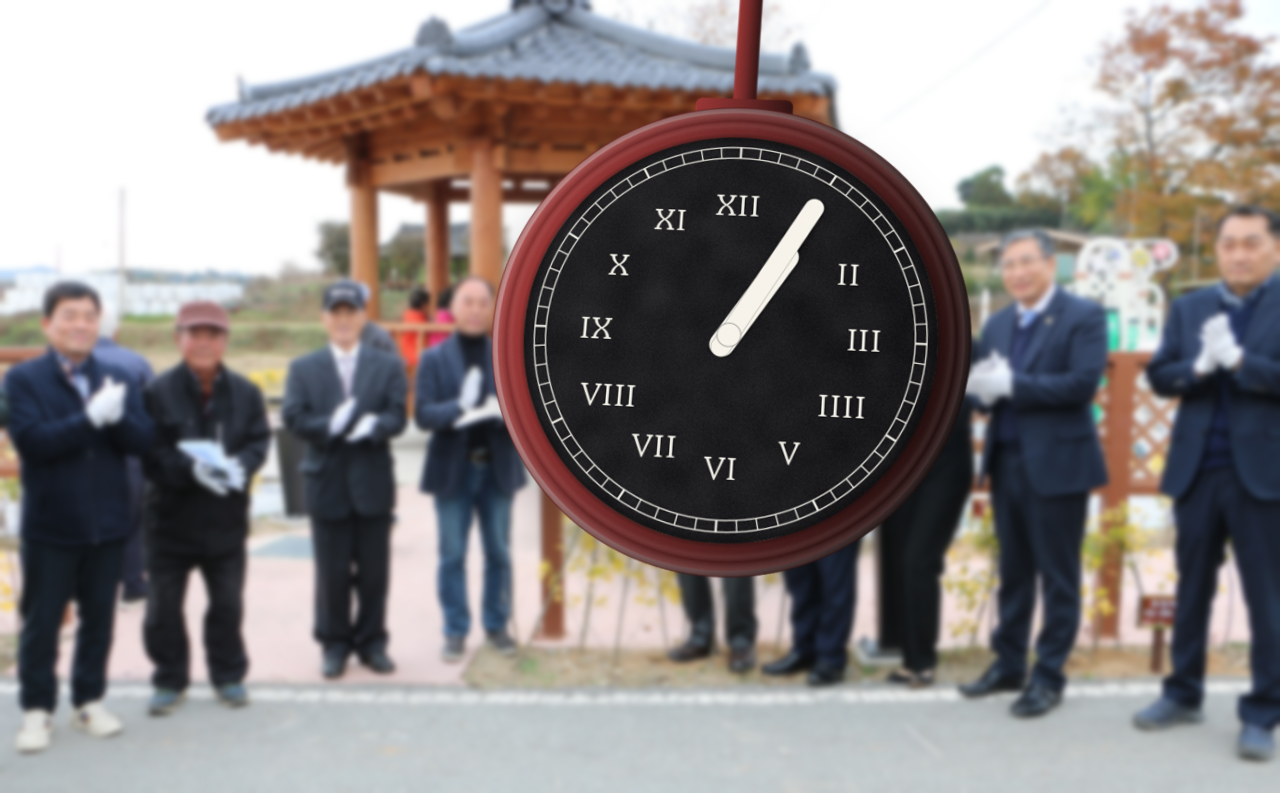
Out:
1 h 05 min
